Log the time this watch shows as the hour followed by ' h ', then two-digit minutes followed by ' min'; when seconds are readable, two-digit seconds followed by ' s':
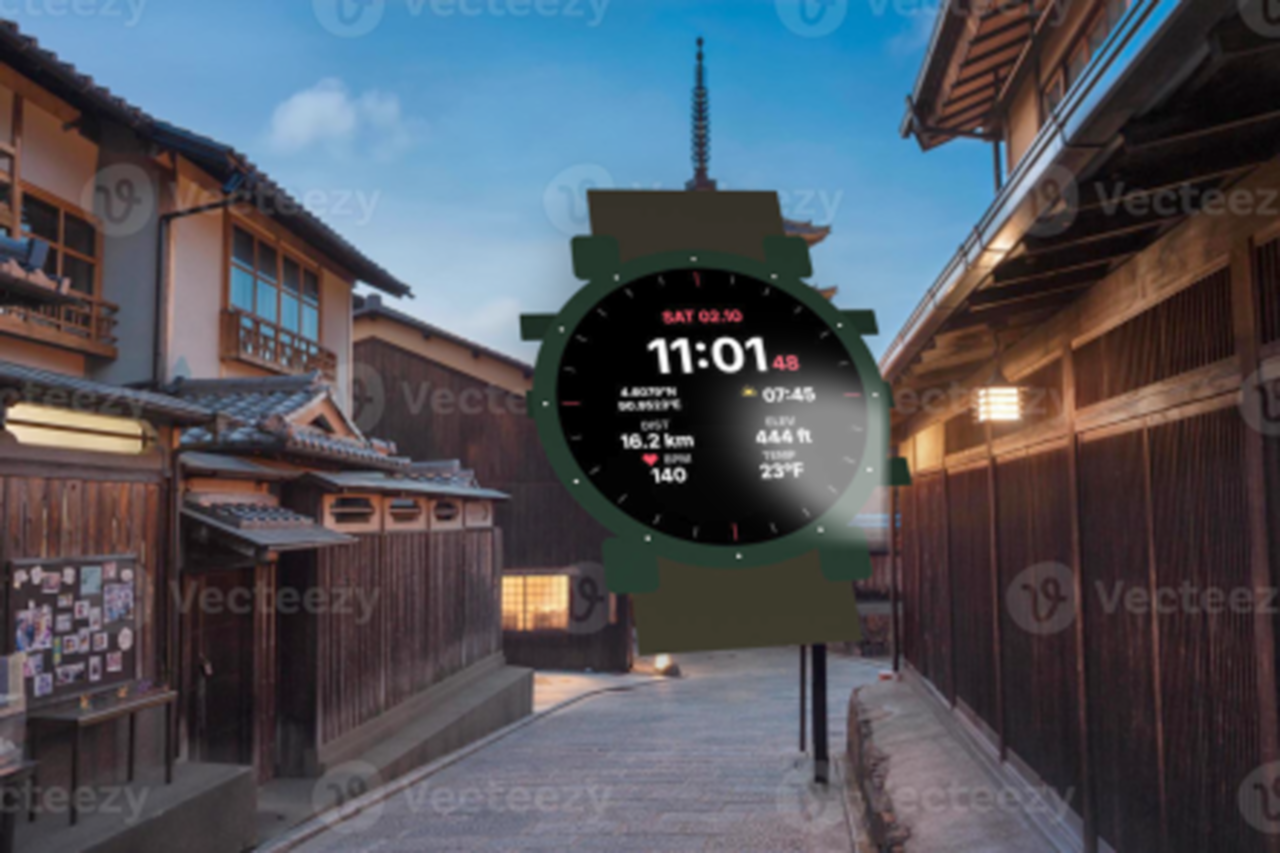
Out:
11 h 01 min
